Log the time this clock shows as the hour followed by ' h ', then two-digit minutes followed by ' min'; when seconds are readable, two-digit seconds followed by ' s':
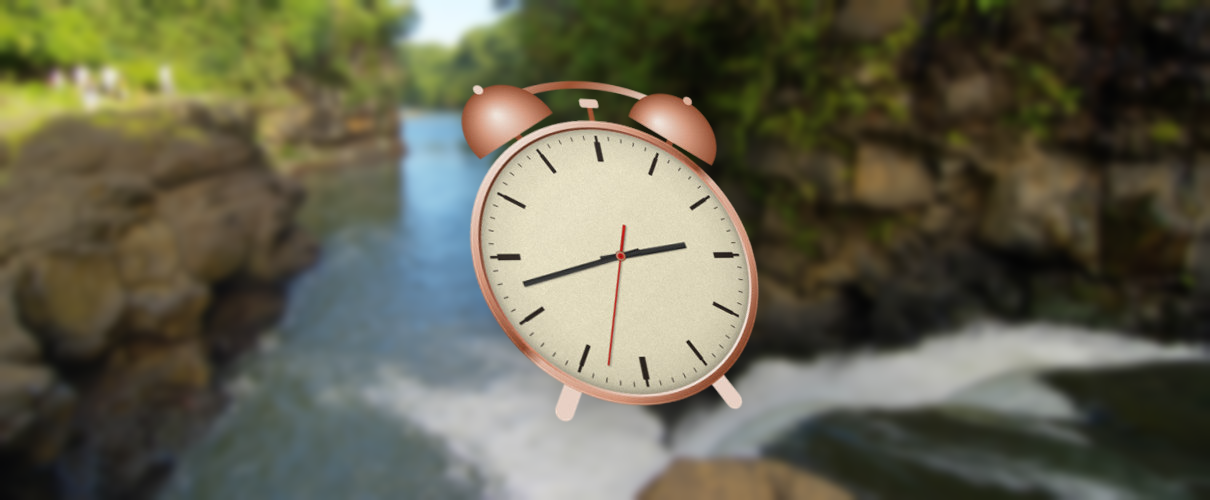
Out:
2 h 42 min 33 s
